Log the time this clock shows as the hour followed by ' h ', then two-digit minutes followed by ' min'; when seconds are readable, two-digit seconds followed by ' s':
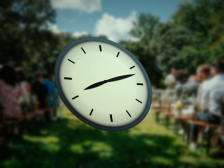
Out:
8 h 12 min
